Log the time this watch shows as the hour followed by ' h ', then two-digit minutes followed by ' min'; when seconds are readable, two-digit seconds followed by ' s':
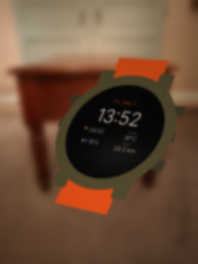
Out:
13 h 52 min
